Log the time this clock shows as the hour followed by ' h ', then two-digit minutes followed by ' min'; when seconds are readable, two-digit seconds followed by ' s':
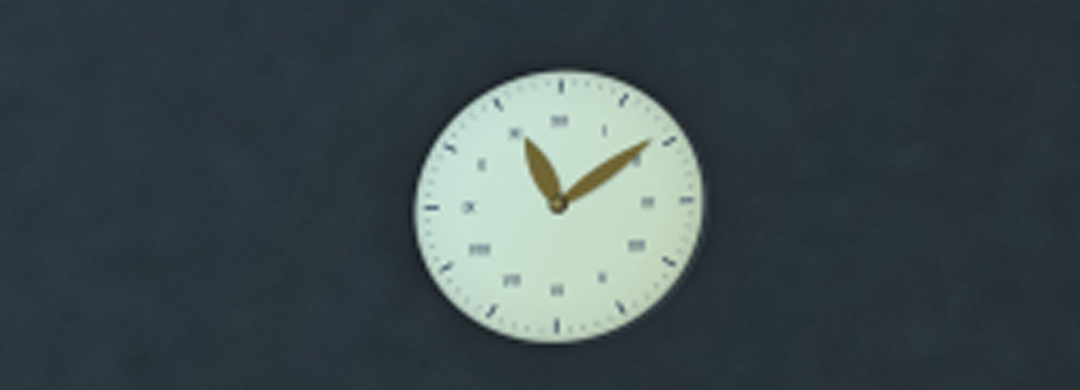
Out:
11 h 09 min
